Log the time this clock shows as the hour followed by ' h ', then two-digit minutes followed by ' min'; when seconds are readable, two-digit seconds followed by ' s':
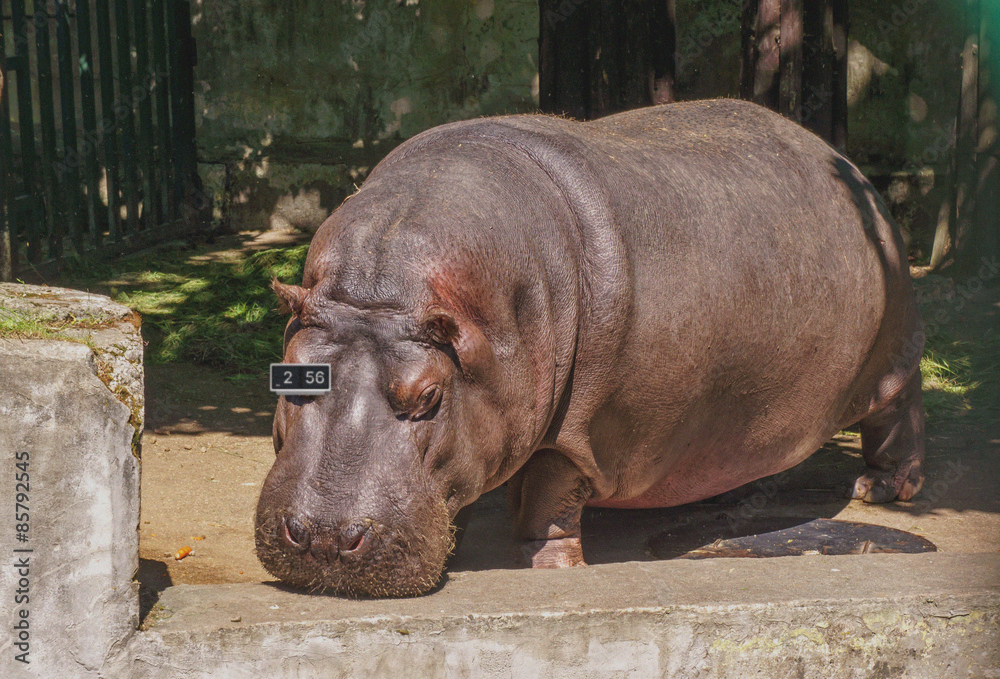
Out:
2 h 56 min
